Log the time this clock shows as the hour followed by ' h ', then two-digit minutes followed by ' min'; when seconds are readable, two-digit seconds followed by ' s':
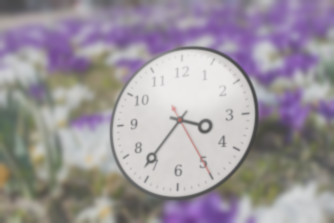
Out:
3 h 36 min 25 s
